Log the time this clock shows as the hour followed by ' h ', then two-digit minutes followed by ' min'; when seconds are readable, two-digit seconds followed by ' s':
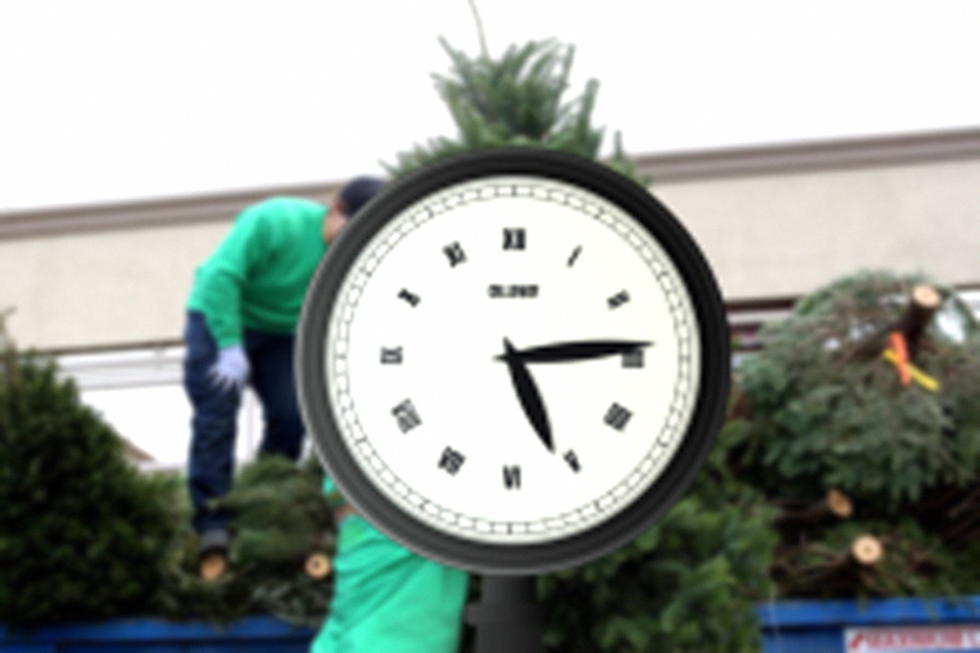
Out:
5 h 14 min
